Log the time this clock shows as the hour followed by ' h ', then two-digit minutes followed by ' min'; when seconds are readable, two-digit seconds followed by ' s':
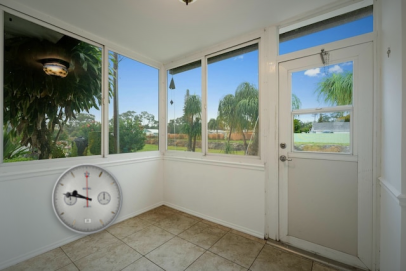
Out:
9 h 47 min
